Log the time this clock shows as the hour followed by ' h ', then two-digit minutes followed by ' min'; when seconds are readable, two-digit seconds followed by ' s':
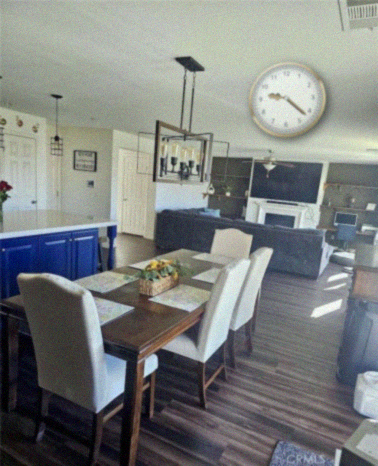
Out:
9 h 22 min
